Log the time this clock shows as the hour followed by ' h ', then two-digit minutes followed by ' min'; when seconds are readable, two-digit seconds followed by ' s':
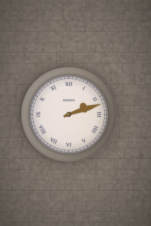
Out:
2 h 12 min
